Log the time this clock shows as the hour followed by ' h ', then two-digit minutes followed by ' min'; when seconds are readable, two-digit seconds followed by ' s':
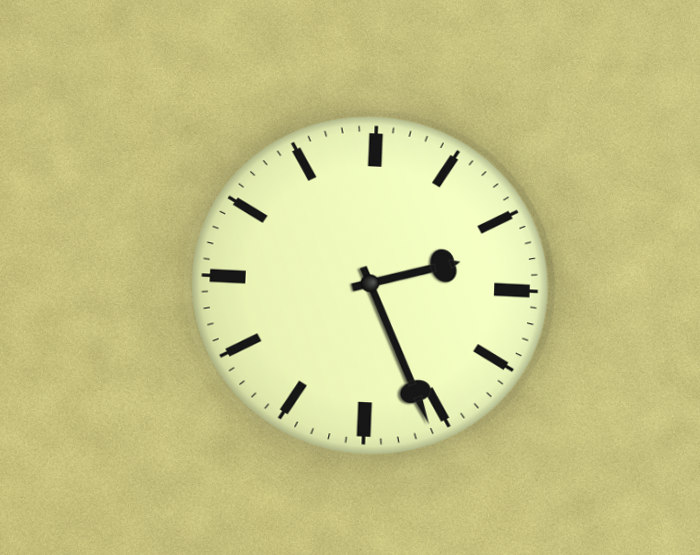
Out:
2 h 26 min
